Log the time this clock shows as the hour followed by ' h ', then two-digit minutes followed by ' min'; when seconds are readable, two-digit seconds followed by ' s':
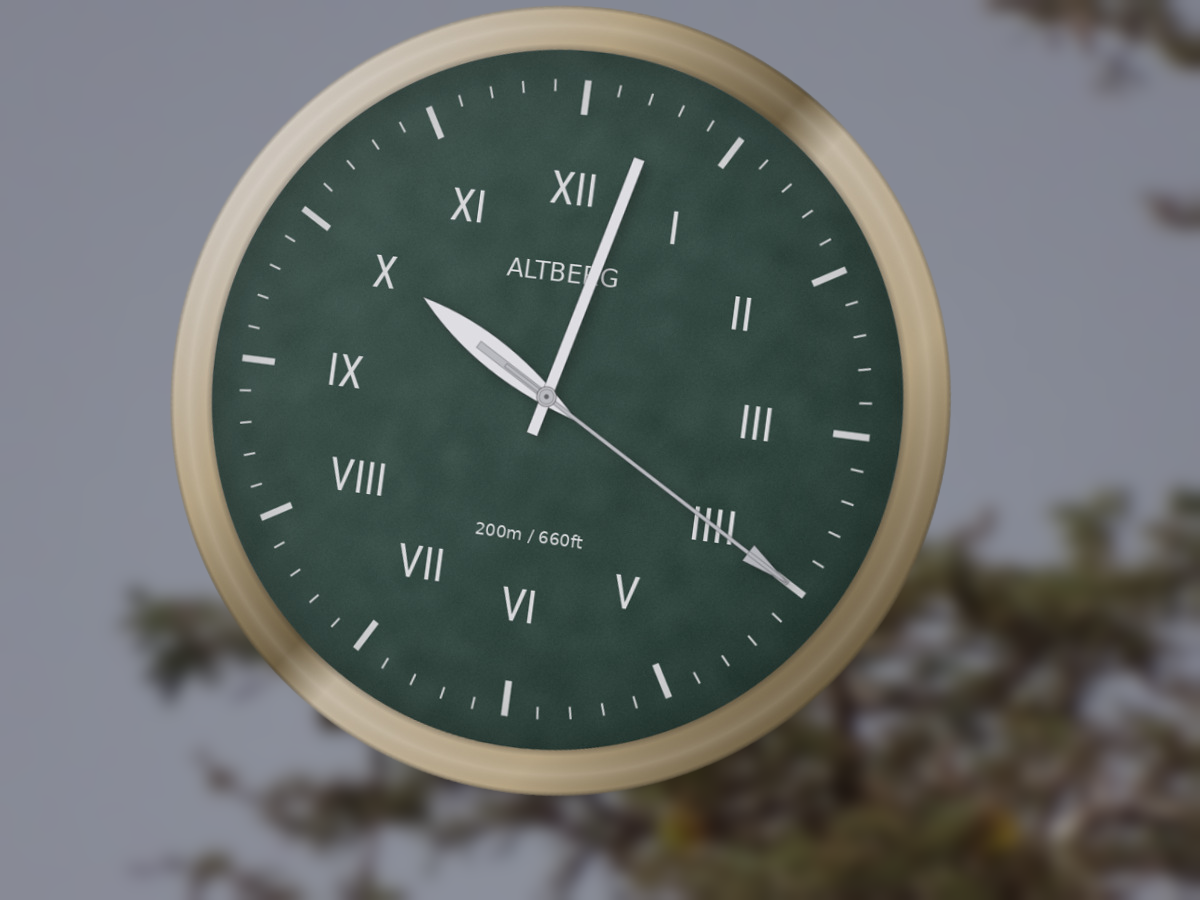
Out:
10 h 02 min 20 s
